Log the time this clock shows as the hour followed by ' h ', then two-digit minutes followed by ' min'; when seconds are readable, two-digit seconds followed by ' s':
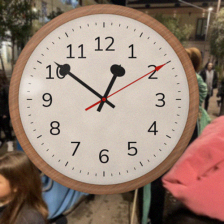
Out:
12 h 51 min 10 s
